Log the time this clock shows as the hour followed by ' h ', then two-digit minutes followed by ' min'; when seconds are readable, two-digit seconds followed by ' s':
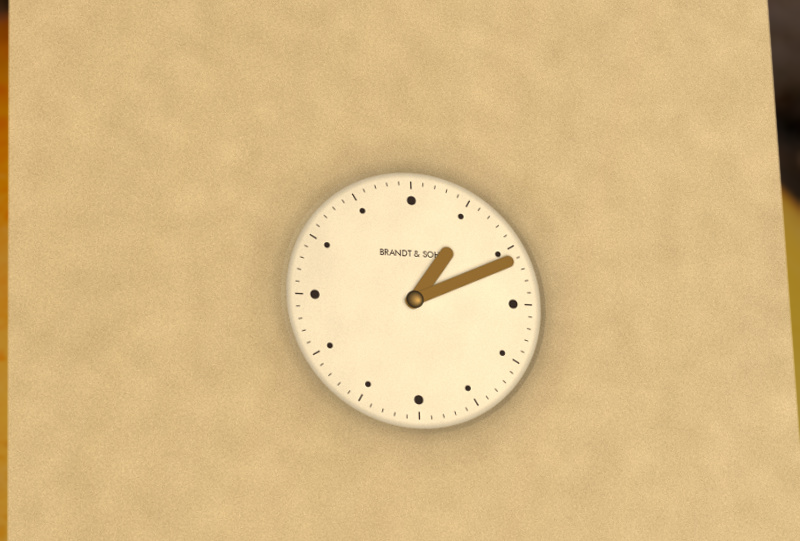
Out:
1 h 11 min
